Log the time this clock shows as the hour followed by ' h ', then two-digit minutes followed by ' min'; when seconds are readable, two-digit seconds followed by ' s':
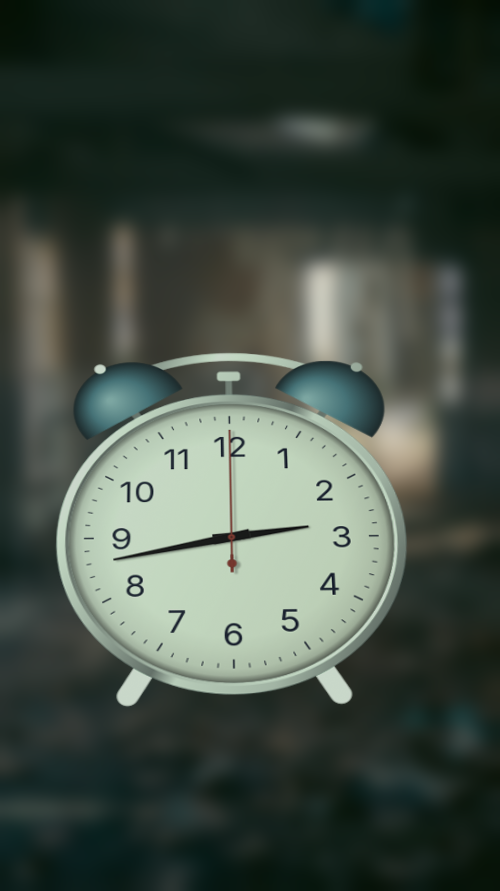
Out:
2 h 43 min 00 s
